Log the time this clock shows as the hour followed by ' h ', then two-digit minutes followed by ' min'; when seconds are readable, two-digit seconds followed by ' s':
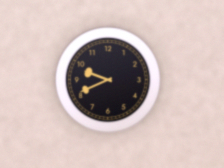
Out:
9 h 41 min
